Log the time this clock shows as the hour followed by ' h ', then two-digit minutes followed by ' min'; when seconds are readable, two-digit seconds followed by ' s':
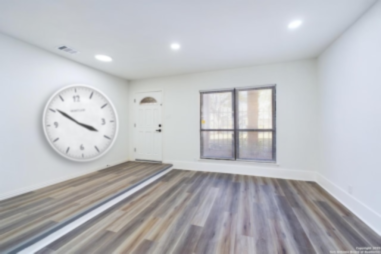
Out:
3 h 51 min
